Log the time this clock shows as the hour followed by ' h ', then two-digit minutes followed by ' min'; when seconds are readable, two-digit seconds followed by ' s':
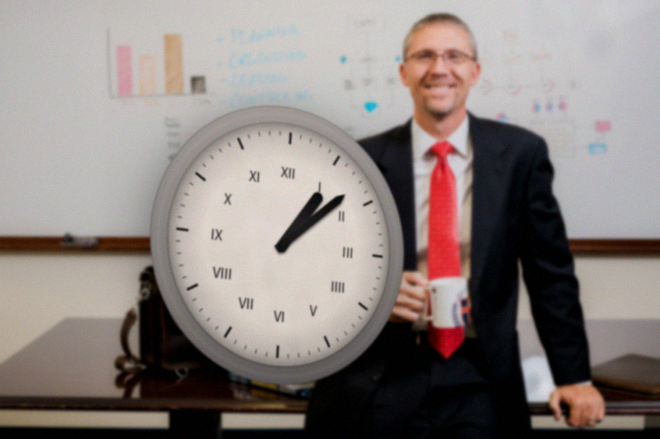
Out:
1 h 08 min
